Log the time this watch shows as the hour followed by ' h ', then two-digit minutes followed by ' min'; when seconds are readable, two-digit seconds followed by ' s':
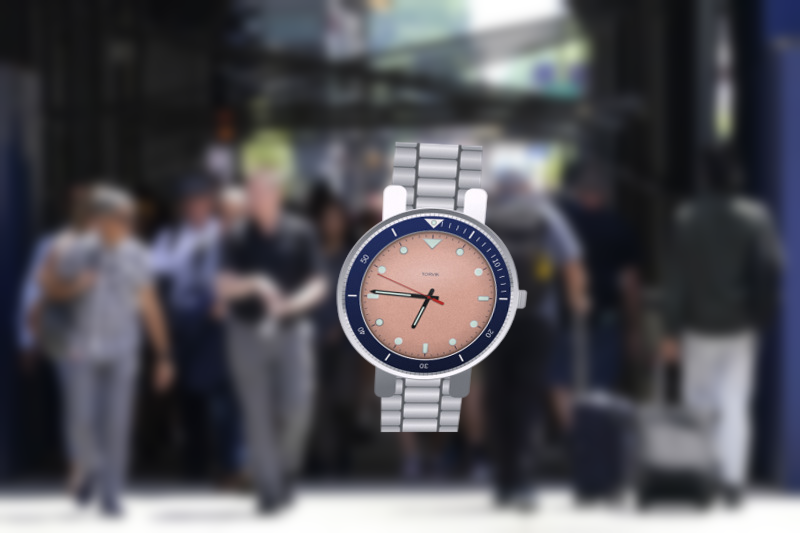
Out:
6 h 45 min 49 s
